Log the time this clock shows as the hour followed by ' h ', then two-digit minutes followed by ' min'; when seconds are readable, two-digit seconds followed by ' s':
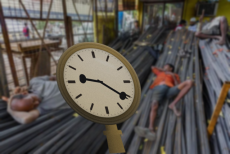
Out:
9 h 21 min
